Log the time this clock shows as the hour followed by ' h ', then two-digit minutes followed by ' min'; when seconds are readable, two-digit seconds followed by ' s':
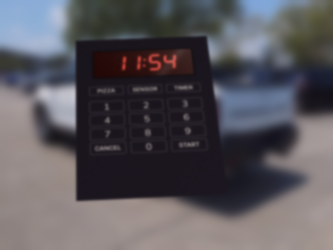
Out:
11 h 54 min
